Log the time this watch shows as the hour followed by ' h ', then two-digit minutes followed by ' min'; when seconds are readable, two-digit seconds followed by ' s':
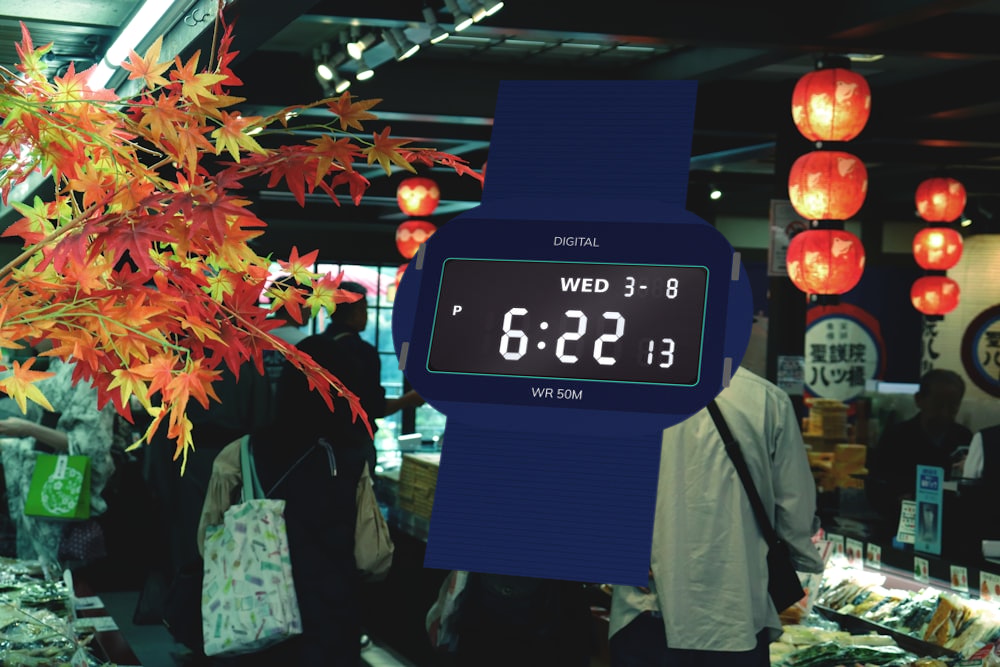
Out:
6 h 22 min 13 s
